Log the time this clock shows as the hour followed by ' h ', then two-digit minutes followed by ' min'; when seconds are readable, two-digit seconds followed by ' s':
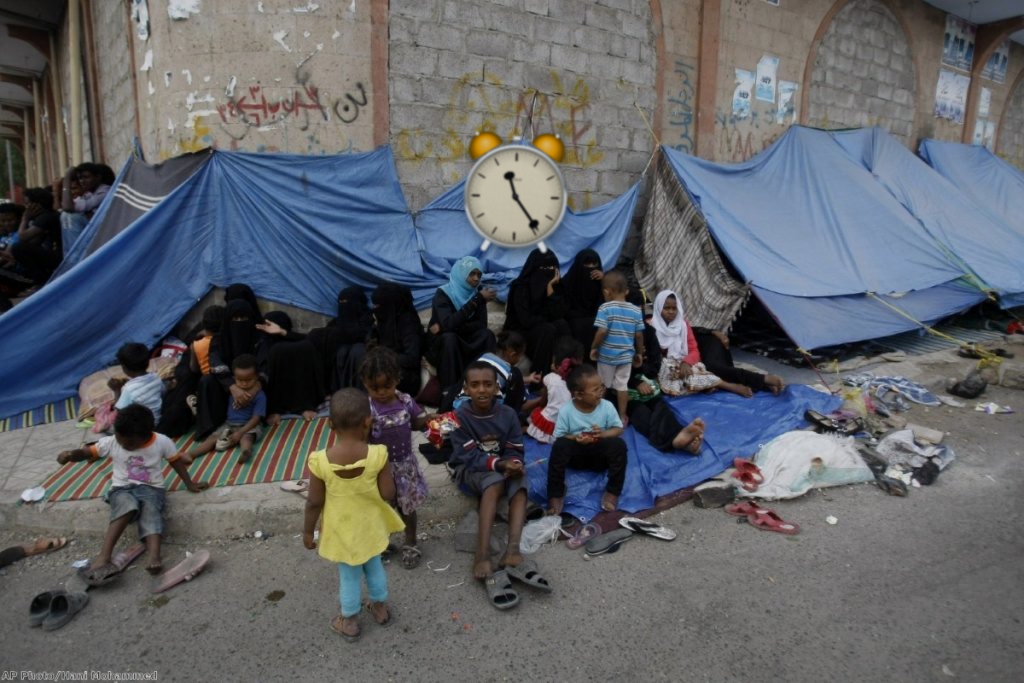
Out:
11 h 24 min
